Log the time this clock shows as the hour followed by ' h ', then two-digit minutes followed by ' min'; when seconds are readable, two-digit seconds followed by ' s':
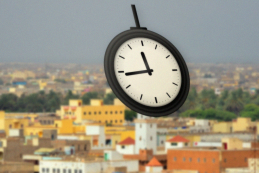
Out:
11 h 44 min
